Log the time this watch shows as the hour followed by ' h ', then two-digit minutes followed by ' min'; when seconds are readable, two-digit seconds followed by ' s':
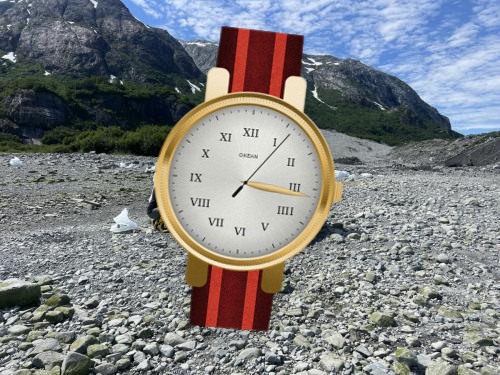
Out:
3 h 16 min 06 s
